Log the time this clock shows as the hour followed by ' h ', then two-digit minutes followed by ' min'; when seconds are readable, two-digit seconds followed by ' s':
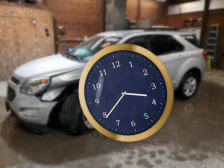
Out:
3 h 39 min
